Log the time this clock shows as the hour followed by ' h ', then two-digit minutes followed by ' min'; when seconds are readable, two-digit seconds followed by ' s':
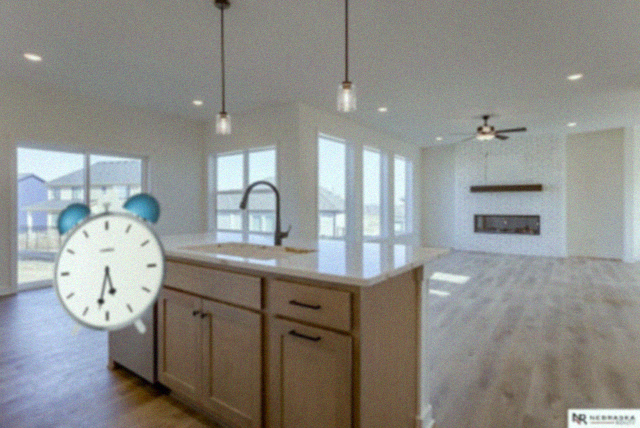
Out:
5 h 32 min
